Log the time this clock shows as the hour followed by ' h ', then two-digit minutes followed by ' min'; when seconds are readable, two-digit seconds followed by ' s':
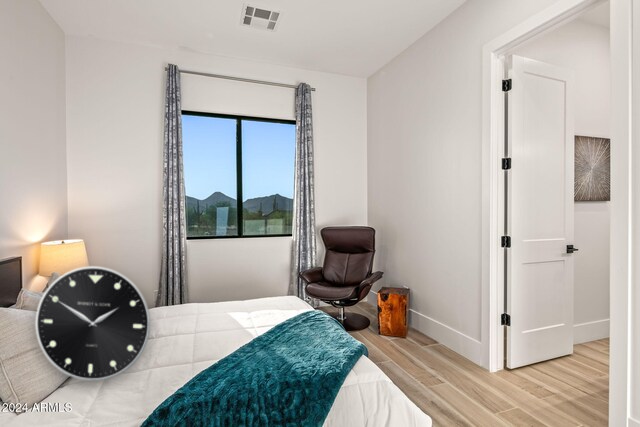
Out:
1 h 50 min
